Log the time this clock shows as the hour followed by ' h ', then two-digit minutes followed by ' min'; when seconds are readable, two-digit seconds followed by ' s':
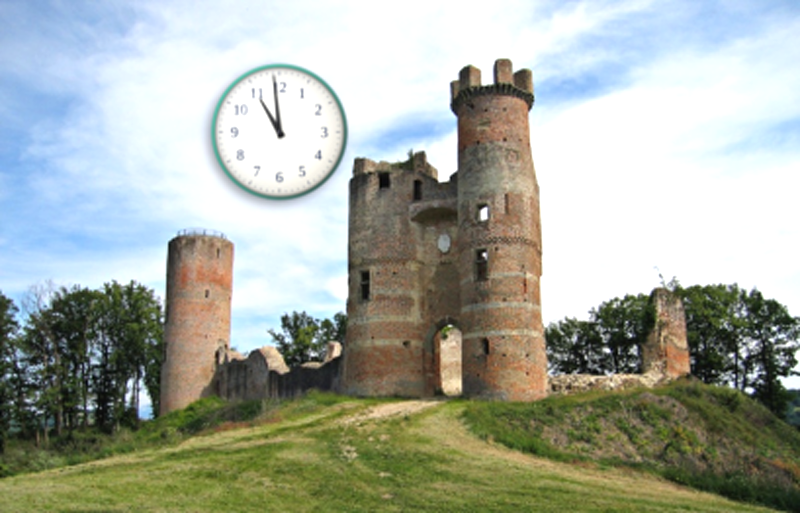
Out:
10 h 59 min
